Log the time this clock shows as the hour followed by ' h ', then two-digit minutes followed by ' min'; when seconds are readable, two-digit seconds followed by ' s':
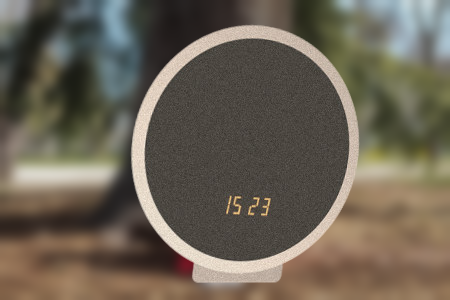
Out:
15 h 23 min
